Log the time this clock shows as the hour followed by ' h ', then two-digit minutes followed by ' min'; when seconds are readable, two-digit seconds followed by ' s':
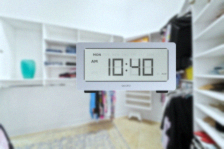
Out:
10 h 40 min
